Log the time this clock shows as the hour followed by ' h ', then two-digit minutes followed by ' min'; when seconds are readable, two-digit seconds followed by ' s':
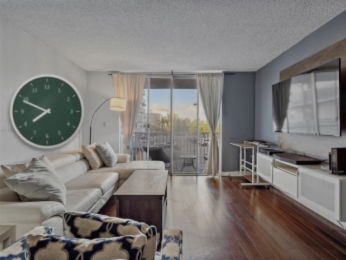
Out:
7 h 49 min
